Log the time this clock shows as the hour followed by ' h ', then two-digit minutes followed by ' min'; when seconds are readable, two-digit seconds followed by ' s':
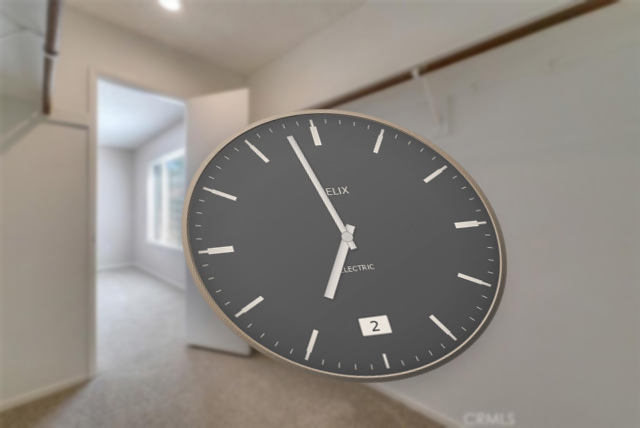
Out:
6 h 58 min
